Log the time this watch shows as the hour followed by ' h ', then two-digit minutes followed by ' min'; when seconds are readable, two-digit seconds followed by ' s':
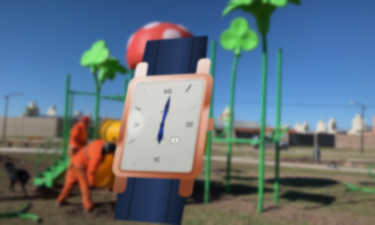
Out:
6 h 01 min
